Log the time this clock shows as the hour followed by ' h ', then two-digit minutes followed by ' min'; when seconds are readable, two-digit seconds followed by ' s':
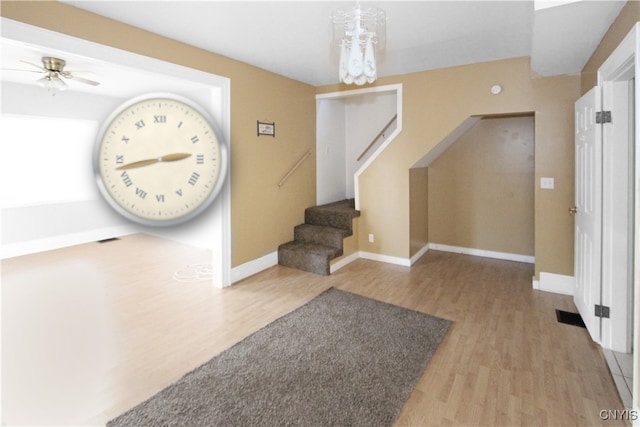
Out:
2 h 43 min
